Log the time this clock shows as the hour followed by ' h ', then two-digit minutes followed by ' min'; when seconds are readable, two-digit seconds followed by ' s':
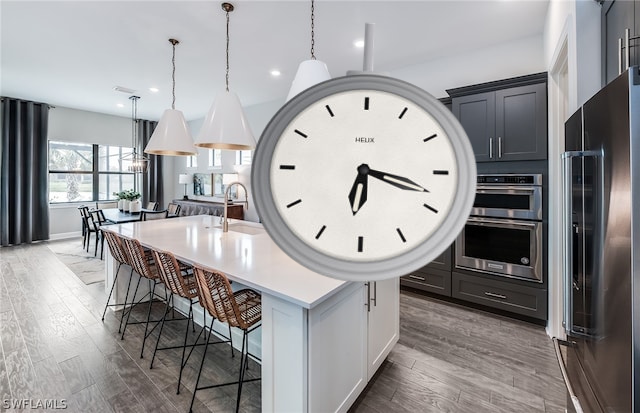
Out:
6 h 18 min
